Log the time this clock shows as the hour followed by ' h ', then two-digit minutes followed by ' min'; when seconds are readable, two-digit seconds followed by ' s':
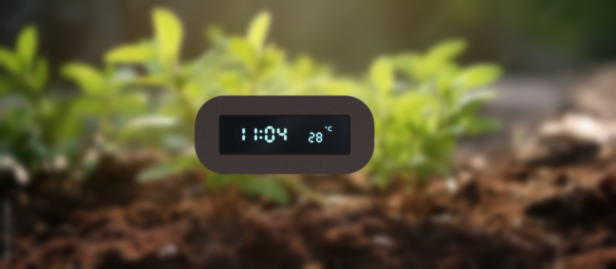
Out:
11 h 04 min
